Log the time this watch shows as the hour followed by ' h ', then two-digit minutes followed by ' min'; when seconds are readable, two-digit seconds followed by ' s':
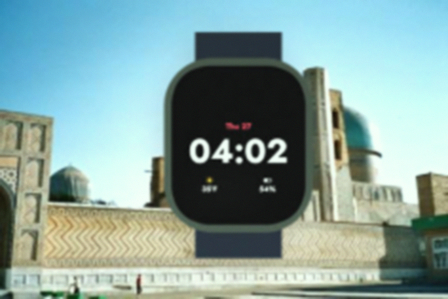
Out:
4 h 02 min
